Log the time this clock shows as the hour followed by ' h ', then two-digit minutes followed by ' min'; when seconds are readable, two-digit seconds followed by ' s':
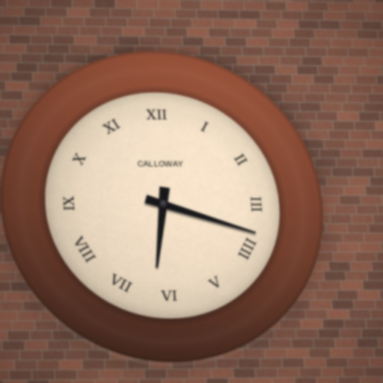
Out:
6 h 18 min
